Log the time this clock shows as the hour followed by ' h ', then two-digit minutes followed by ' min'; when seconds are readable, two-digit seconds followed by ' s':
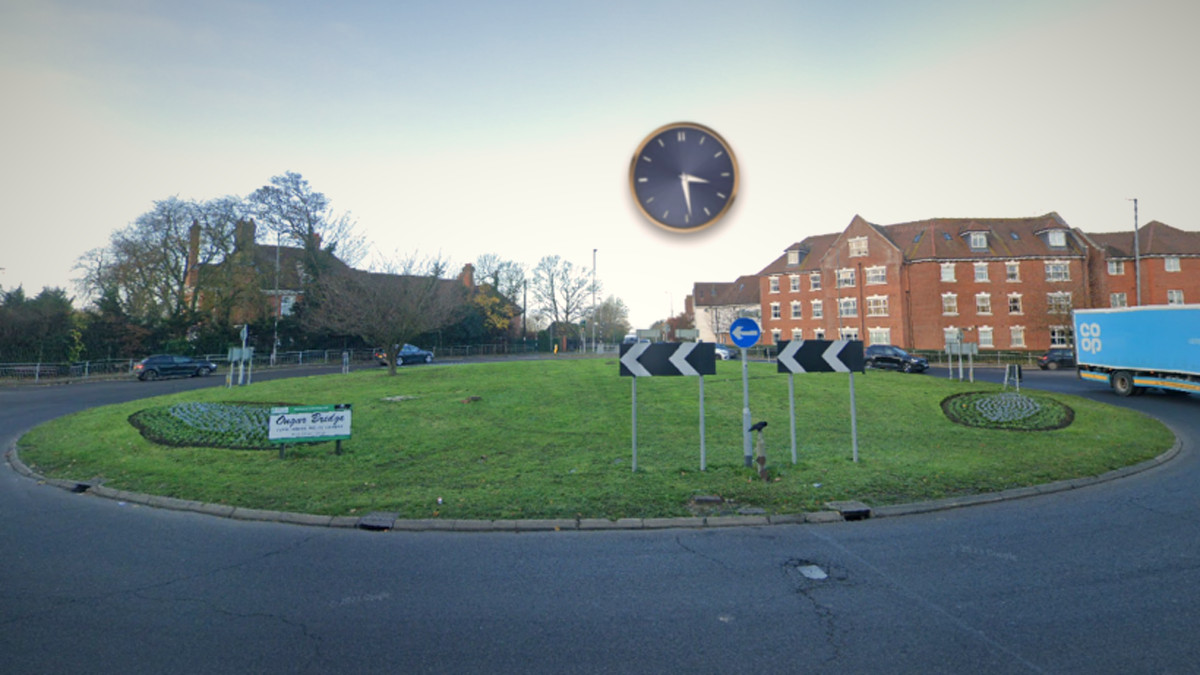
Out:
3 h 29 min
